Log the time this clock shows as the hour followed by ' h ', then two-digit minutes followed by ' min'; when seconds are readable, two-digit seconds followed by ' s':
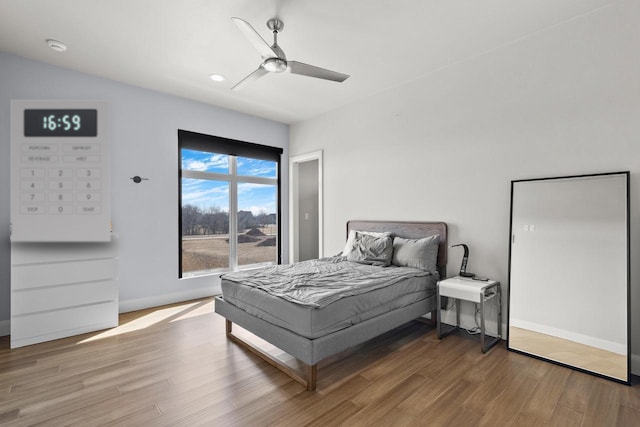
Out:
16 h 59 min
